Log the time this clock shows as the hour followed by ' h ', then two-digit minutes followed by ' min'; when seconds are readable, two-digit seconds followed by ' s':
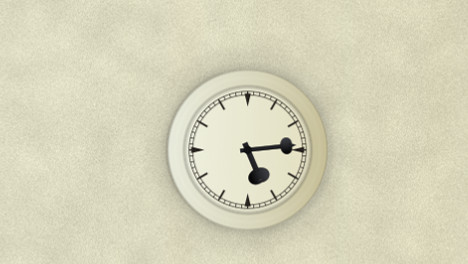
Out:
5 h 14 min
